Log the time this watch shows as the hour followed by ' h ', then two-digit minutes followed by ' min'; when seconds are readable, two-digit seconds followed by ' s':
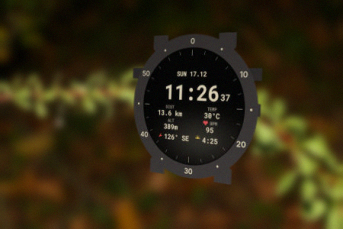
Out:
11 h 26 min 37 s
